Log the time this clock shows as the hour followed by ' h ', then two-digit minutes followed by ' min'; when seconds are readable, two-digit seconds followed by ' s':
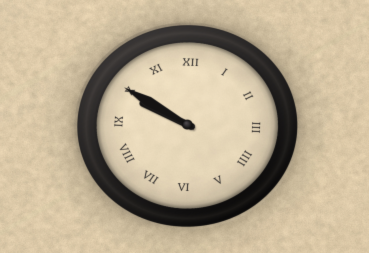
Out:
9 h 50 min
